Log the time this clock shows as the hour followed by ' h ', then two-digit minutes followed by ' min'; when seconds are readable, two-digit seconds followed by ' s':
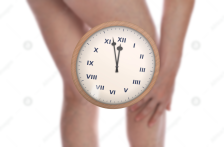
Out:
11 h 57 min
